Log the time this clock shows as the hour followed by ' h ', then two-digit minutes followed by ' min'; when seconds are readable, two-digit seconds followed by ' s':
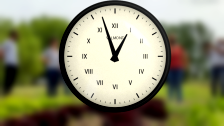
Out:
12 h 57 min
